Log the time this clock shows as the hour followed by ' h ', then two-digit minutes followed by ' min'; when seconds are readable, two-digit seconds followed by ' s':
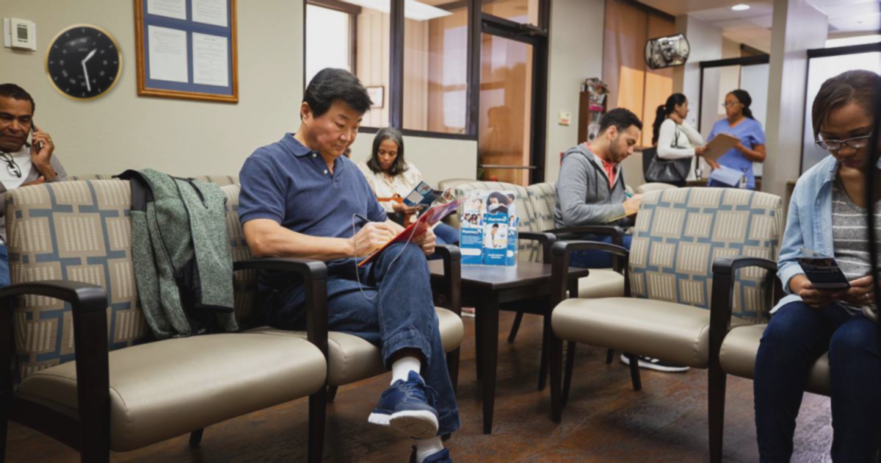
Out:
1 h 28 min
